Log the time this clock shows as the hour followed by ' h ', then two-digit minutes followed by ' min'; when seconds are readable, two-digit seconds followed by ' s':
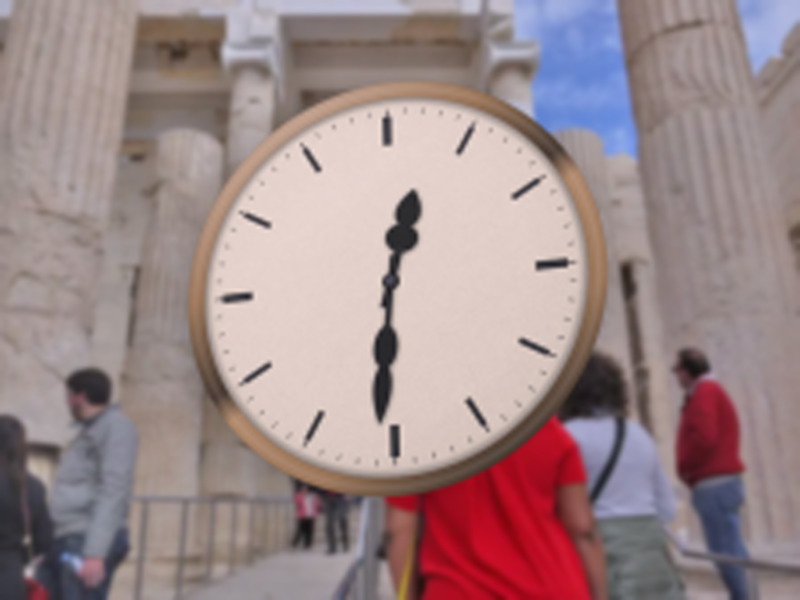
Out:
12 h 31 min
